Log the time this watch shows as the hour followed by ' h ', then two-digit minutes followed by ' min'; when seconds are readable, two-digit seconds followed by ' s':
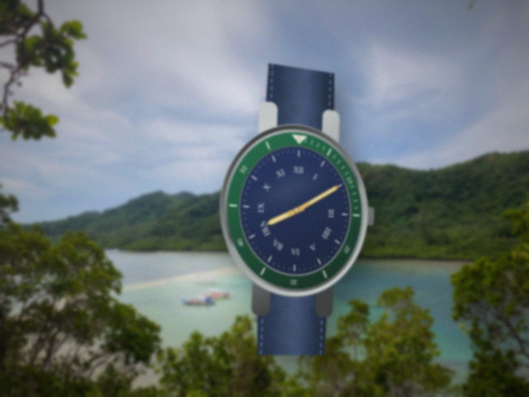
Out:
8 h 10 min
